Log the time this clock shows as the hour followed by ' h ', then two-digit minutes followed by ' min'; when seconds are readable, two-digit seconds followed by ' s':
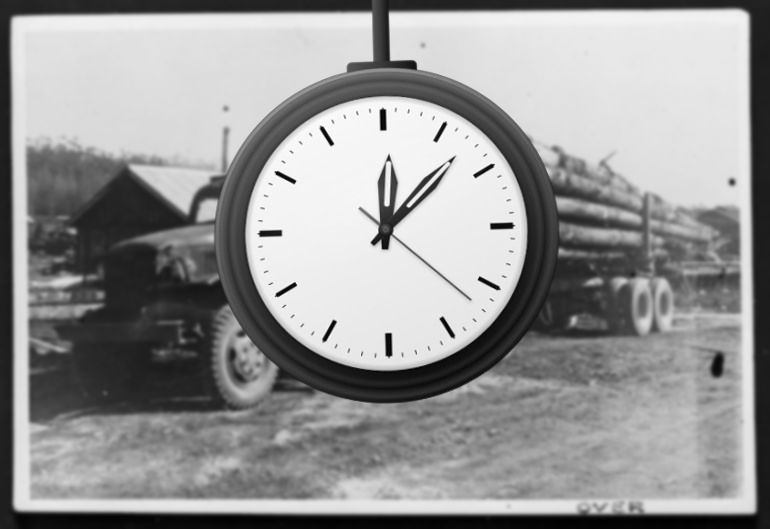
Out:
12 h 07 min 22 s
